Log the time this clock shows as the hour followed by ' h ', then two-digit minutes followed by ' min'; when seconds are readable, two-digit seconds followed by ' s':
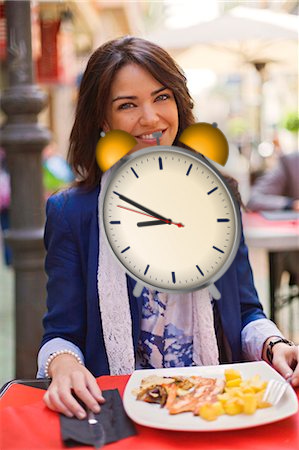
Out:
8 h 49 min 48 s
